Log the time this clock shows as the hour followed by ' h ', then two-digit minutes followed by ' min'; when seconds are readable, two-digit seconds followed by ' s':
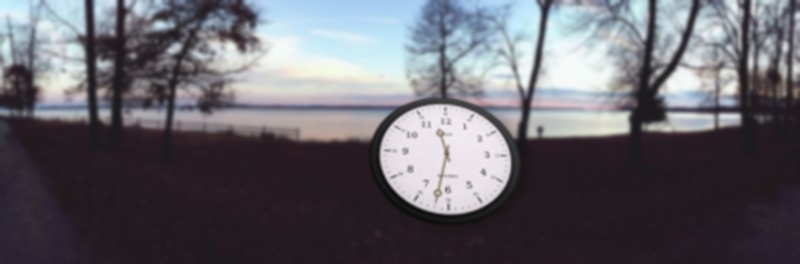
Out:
11 h 32 min
